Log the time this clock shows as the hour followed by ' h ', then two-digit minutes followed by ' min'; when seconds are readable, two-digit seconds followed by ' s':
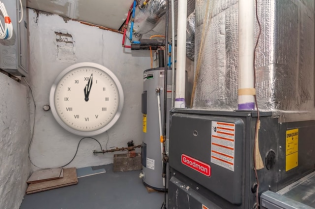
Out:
12 h 02 min
